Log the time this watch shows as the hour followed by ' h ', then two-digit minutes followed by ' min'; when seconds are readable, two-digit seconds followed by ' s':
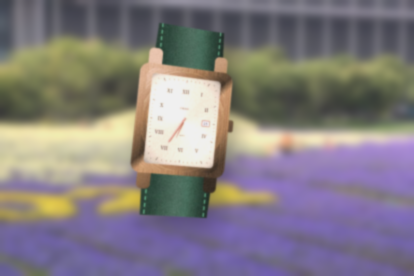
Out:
6 h 35 min
